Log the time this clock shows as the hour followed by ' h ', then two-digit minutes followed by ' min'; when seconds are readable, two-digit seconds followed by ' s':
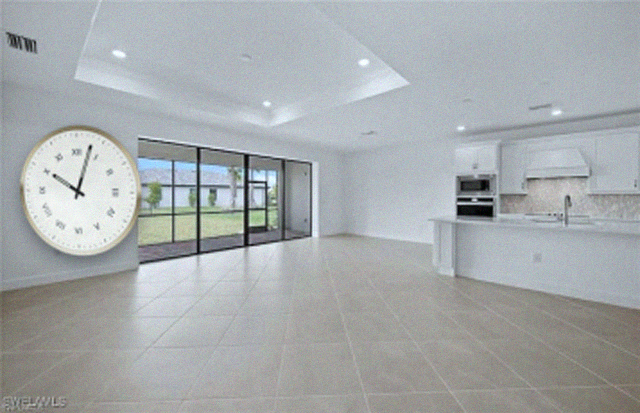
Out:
10 h 03 min
